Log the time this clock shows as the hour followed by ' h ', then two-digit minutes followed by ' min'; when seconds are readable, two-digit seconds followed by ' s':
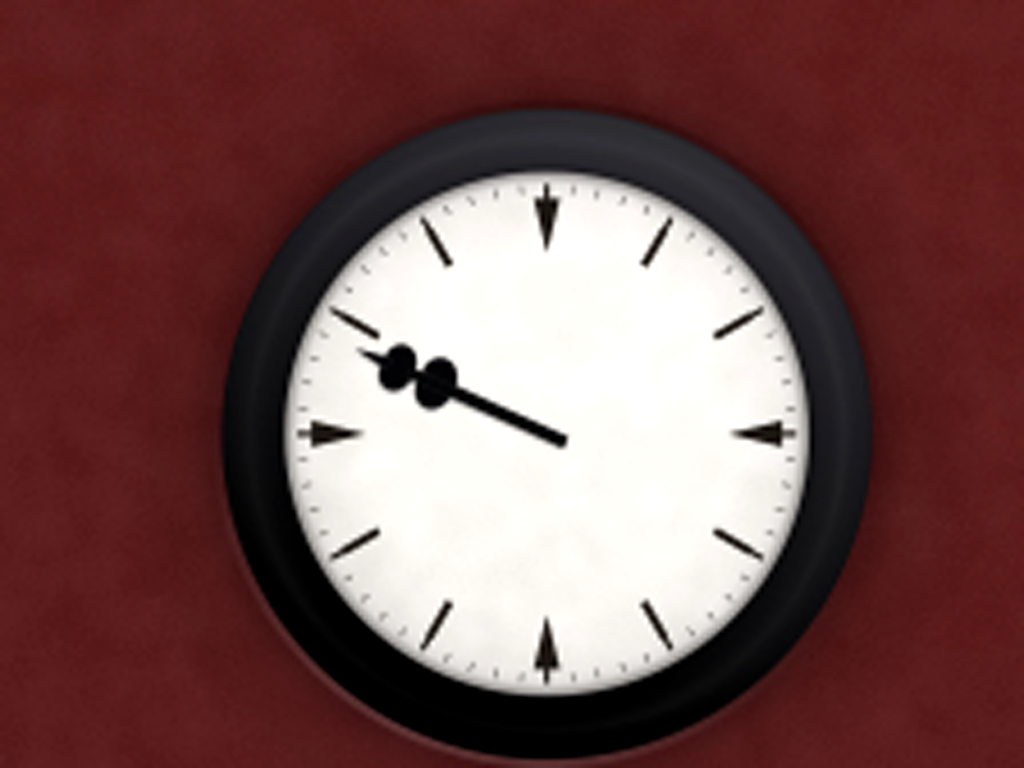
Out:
9 h 49 min
